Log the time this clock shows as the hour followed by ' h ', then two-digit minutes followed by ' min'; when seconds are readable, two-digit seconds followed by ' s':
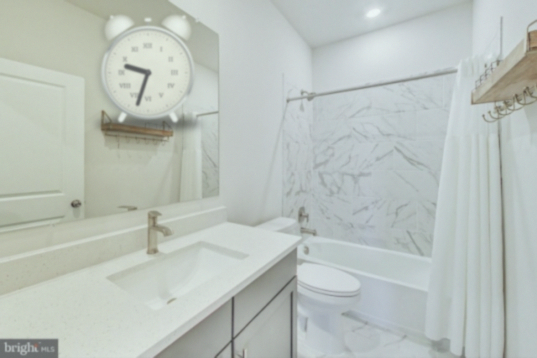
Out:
9 h 33 min
